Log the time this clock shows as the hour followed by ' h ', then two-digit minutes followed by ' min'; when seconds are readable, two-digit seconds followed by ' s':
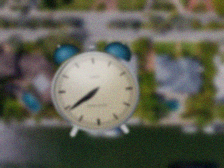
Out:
7 h 39 min
